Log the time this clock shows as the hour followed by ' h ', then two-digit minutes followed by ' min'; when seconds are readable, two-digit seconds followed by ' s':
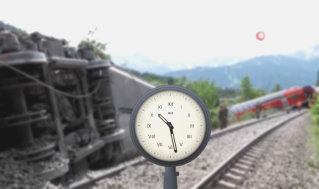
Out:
10 h 28 min
